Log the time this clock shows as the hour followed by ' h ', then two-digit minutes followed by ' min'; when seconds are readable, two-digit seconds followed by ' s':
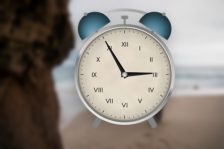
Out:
2 h 55 min
